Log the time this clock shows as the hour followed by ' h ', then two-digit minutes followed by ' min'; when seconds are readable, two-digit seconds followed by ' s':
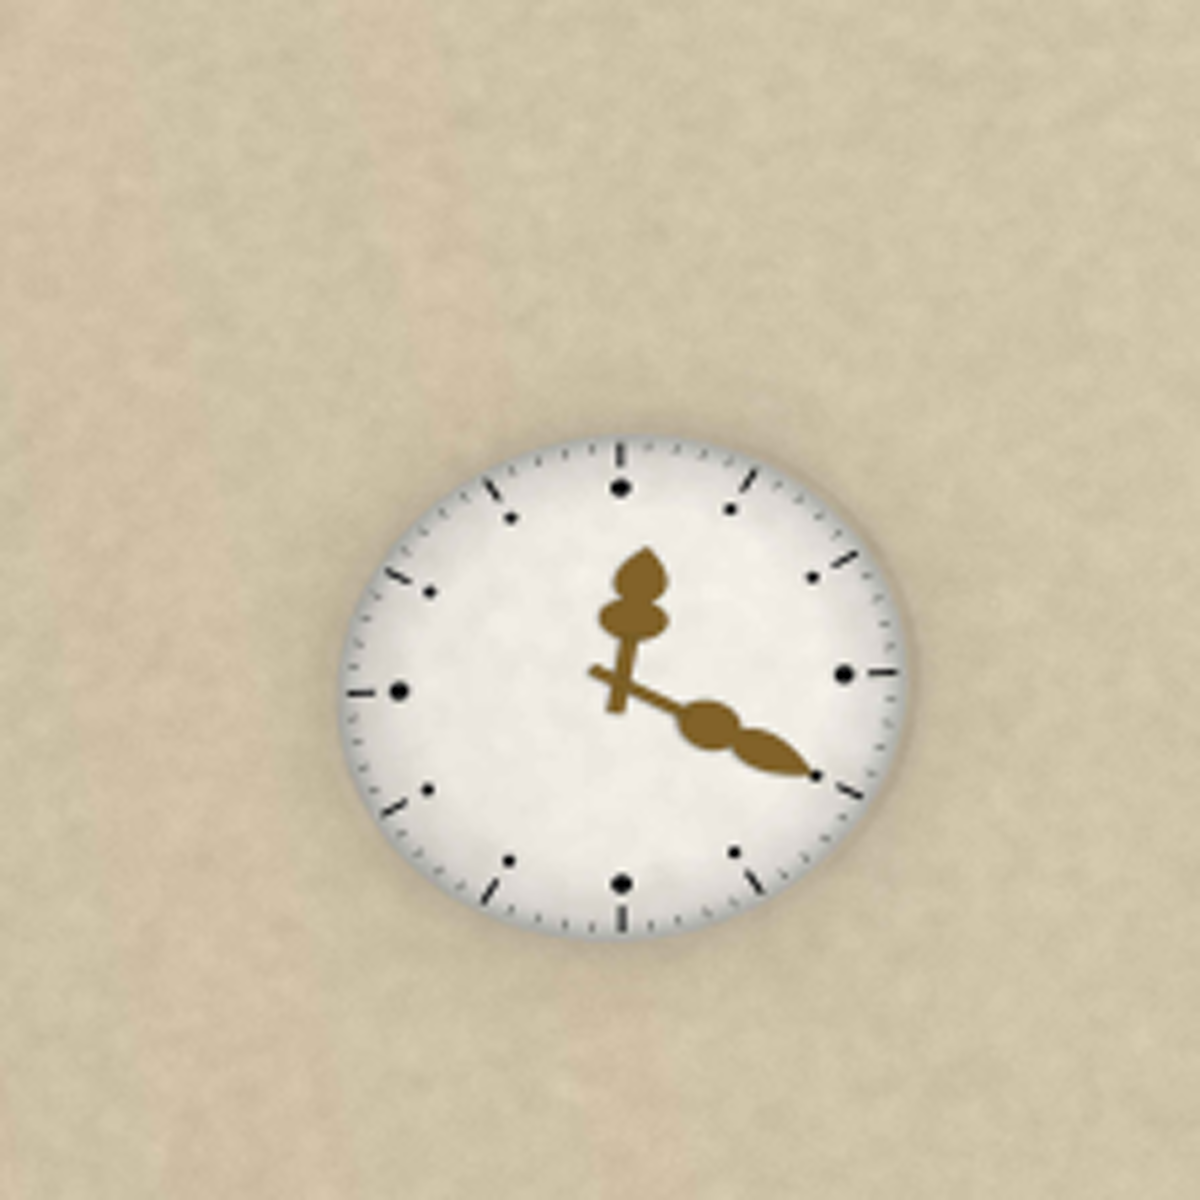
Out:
12 h 20 min
